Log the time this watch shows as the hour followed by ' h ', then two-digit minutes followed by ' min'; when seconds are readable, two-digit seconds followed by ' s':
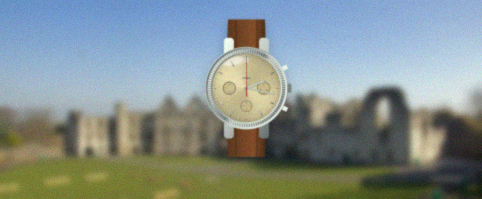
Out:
2 h 17 min
